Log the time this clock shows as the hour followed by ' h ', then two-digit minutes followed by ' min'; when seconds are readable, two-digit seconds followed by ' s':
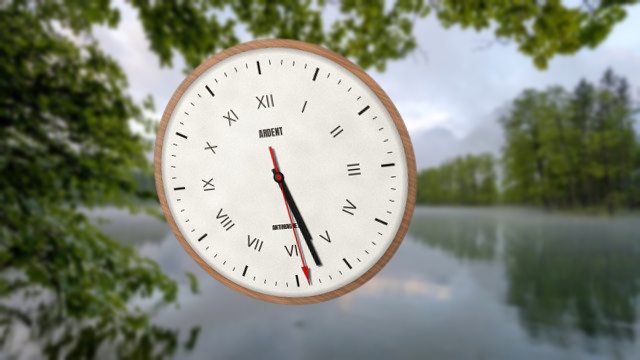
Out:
5 h 27 min 29 s
